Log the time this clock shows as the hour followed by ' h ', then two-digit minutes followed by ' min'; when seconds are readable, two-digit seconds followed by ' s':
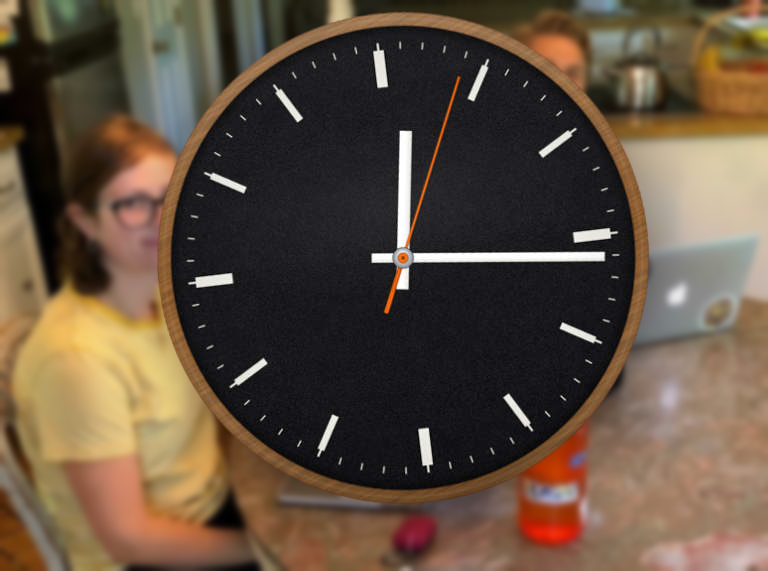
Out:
12 h 16 min 04 s
